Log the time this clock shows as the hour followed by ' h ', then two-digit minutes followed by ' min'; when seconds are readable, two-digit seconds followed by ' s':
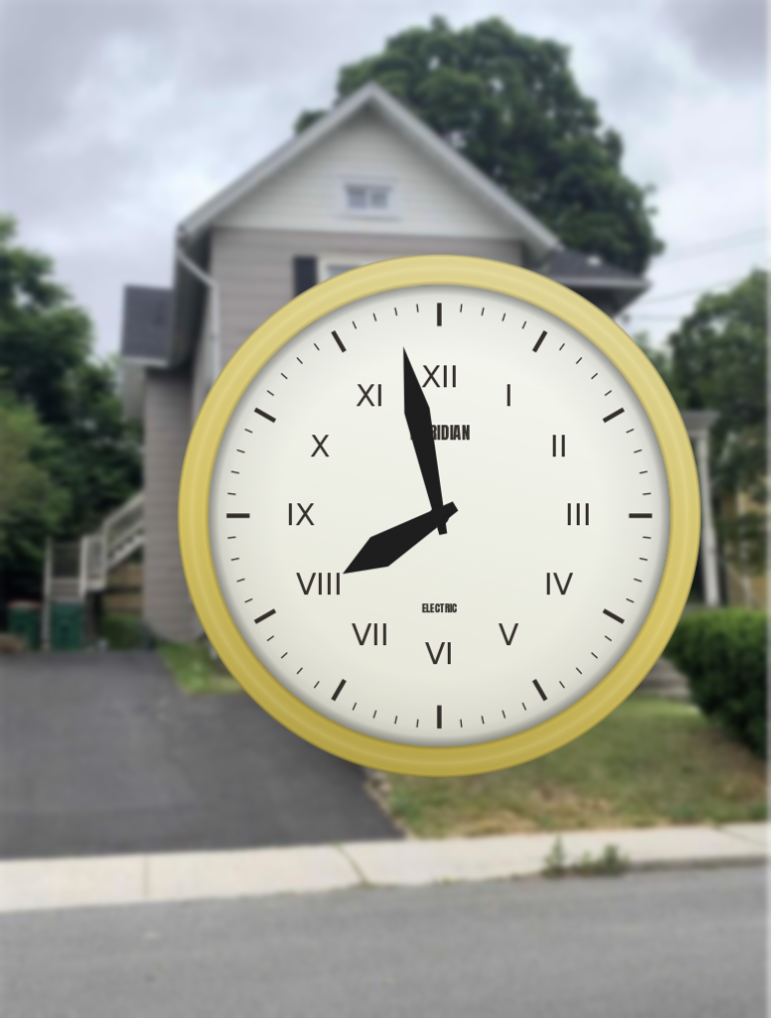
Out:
7 h 58 min
